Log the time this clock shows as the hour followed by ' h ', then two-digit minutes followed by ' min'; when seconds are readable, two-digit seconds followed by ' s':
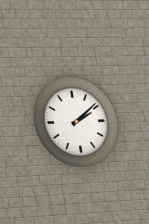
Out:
2 h 09 min
